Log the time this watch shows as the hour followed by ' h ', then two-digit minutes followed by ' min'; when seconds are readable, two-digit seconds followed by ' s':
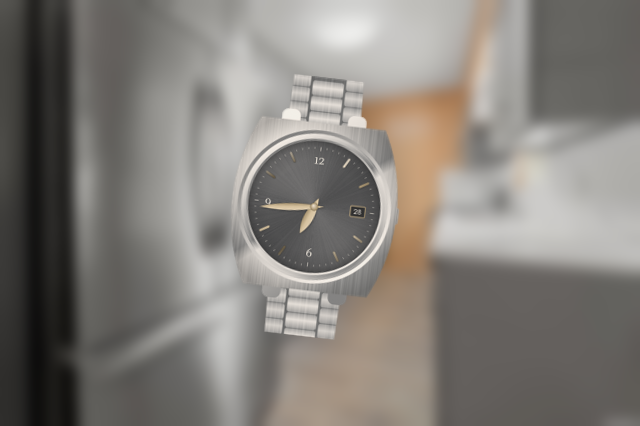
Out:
6 h 44 min
